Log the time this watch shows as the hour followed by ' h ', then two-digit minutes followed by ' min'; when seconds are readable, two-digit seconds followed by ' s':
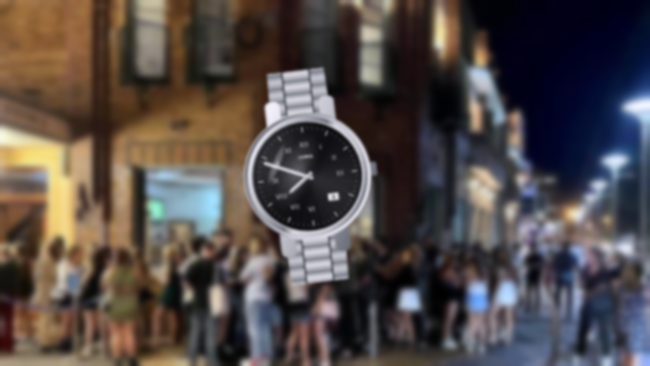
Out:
7 h 49 min
